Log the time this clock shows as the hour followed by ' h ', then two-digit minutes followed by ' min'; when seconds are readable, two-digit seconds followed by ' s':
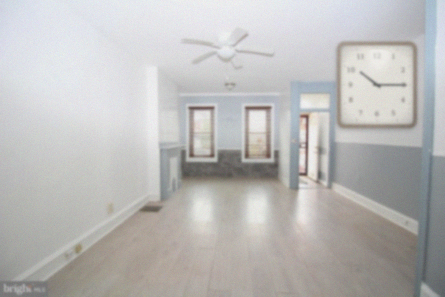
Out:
10 h 15 min
